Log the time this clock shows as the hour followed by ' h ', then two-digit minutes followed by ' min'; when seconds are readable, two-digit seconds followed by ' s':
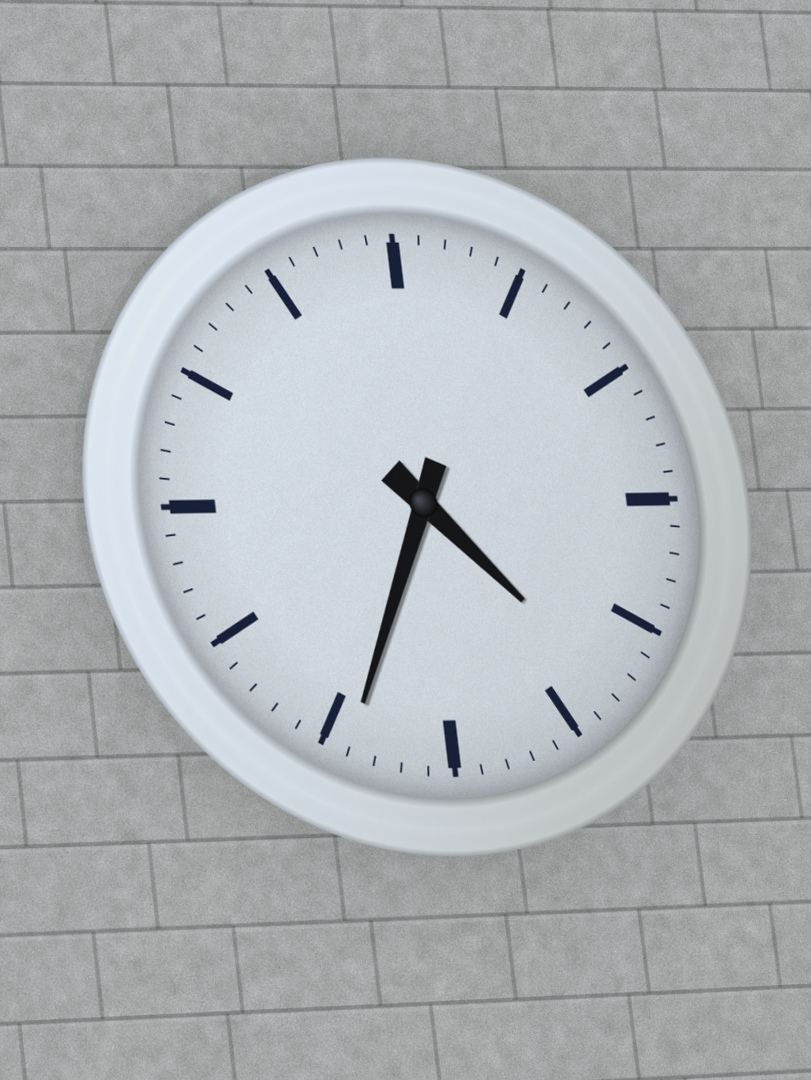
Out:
4 h 34 min
